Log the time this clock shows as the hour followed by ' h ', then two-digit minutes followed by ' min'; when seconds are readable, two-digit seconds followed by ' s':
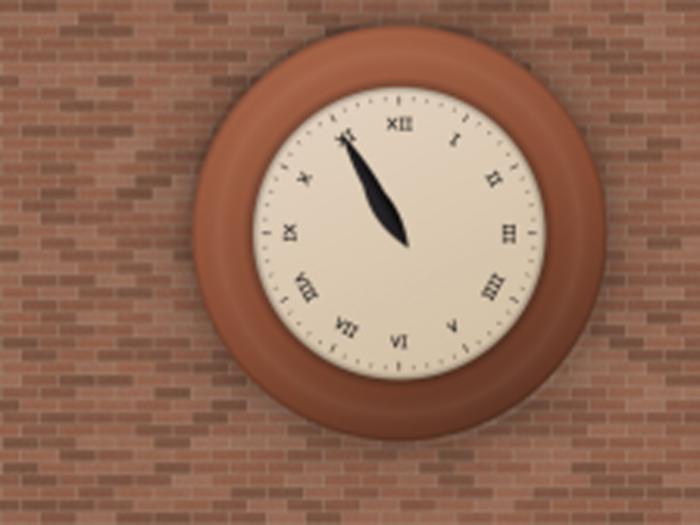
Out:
10 h 55 min
